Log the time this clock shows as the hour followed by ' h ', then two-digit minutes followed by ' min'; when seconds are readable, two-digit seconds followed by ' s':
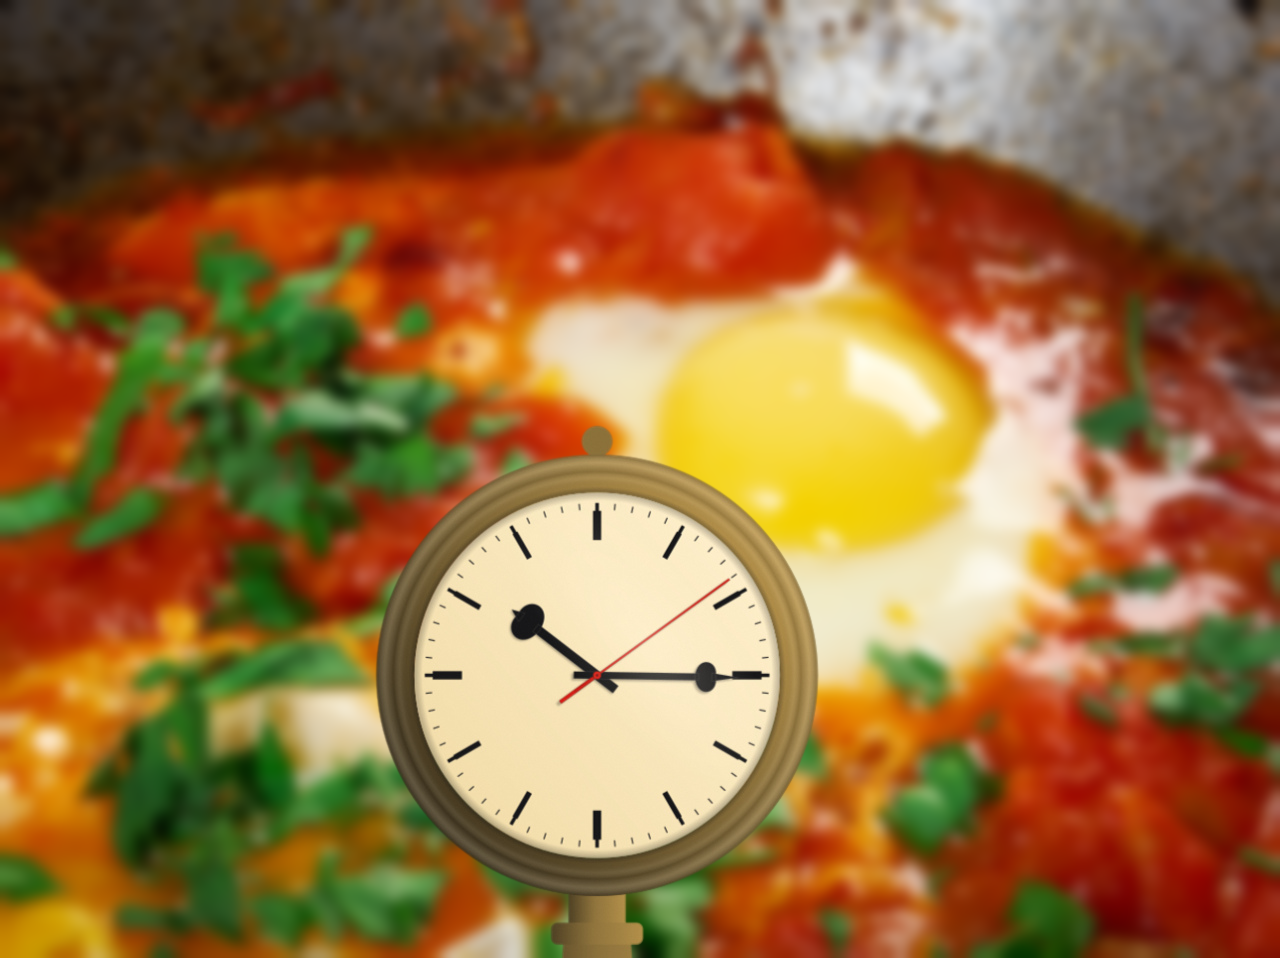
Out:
10 h 15 min 09 s
